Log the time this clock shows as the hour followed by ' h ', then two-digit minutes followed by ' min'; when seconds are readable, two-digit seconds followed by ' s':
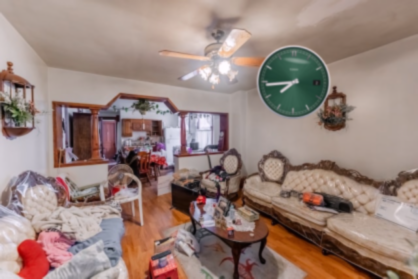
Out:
7 h 44 min
